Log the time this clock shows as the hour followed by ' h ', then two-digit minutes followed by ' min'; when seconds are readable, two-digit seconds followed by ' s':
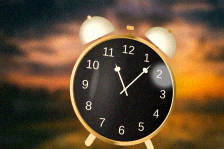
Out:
11 h 07 min
